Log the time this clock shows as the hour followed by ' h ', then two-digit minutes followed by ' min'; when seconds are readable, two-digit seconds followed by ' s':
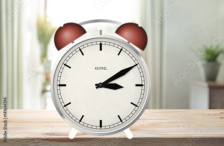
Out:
3 h 10 min
